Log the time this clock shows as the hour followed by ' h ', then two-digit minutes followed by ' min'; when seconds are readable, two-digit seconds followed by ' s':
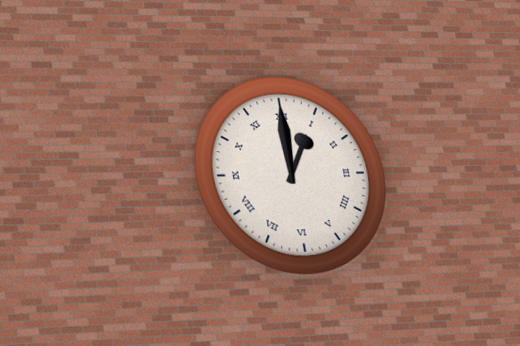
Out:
1 h 00 min
